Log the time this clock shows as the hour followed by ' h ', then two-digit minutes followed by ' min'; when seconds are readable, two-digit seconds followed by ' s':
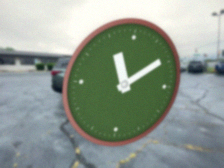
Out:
11 h 09 min
